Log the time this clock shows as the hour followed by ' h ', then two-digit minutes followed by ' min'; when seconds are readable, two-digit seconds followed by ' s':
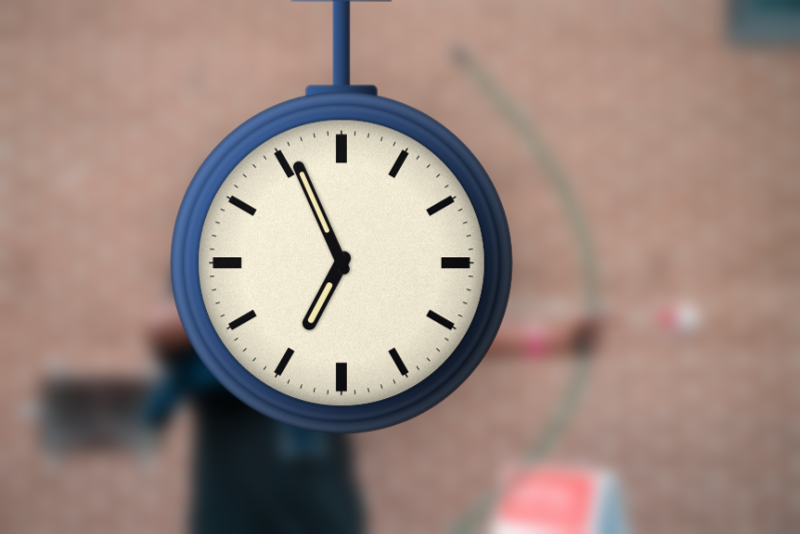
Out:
6 h 56 min
